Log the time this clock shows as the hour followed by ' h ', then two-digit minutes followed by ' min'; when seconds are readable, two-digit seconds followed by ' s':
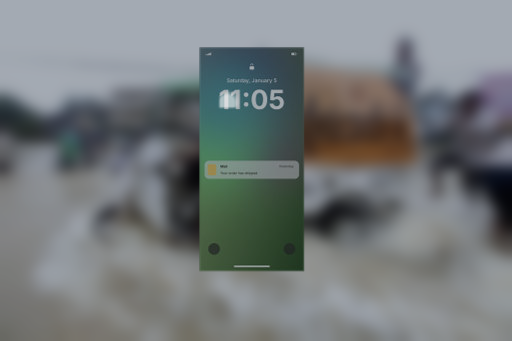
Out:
11 h 05 min
